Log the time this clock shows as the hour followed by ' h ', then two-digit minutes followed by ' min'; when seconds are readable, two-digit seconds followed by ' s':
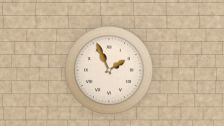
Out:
1 h 56 min
